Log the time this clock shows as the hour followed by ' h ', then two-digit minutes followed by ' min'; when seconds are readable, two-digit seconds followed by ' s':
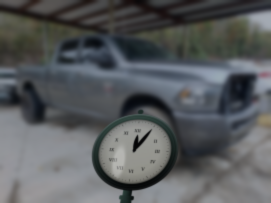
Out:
12 h 05 min
